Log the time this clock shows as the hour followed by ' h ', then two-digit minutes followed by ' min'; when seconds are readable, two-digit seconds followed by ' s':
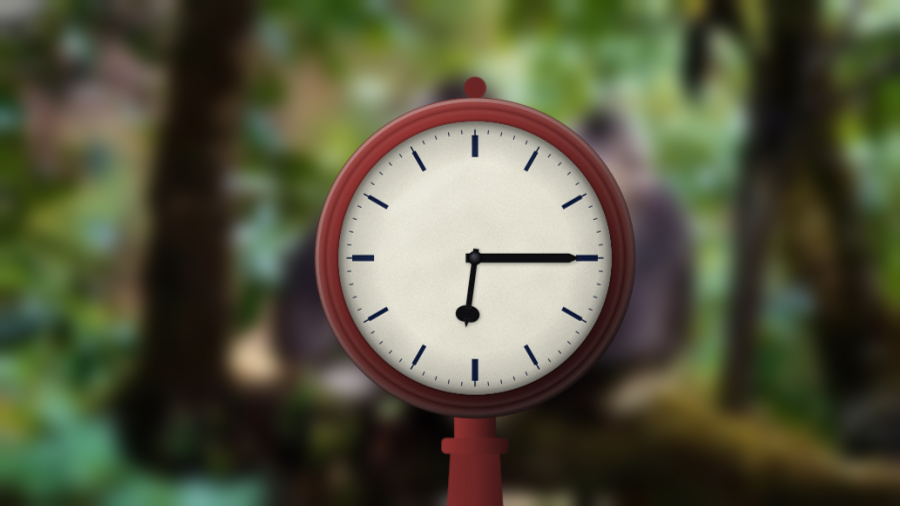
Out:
6 h 15 min
